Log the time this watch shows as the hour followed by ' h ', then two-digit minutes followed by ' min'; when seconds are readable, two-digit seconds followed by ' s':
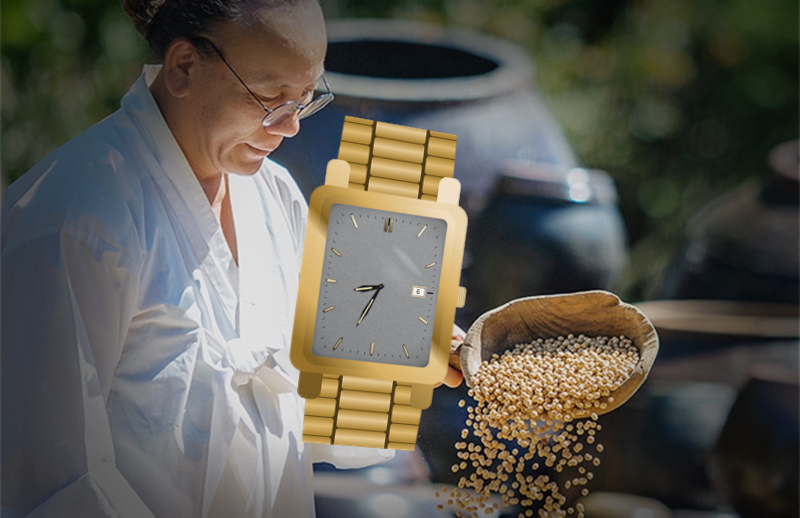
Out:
8 h 34 min
